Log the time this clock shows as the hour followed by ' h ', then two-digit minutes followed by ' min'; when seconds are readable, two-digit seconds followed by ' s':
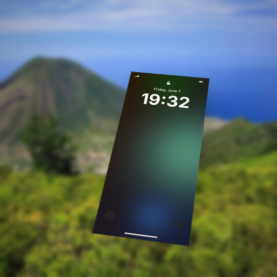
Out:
19 h 32 min
